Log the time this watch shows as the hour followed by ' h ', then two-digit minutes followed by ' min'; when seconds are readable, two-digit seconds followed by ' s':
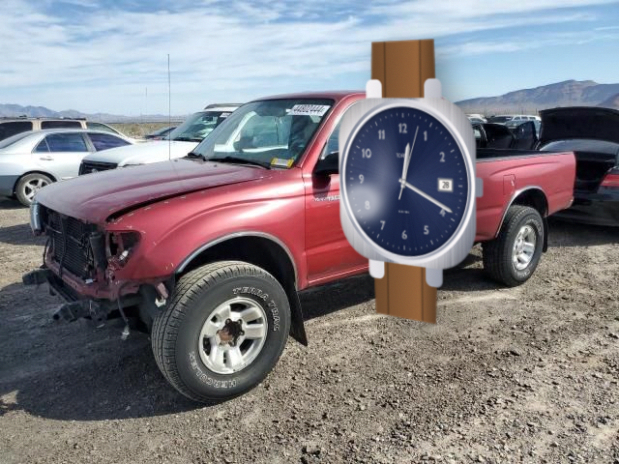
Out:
12 h 19 min 03 s
